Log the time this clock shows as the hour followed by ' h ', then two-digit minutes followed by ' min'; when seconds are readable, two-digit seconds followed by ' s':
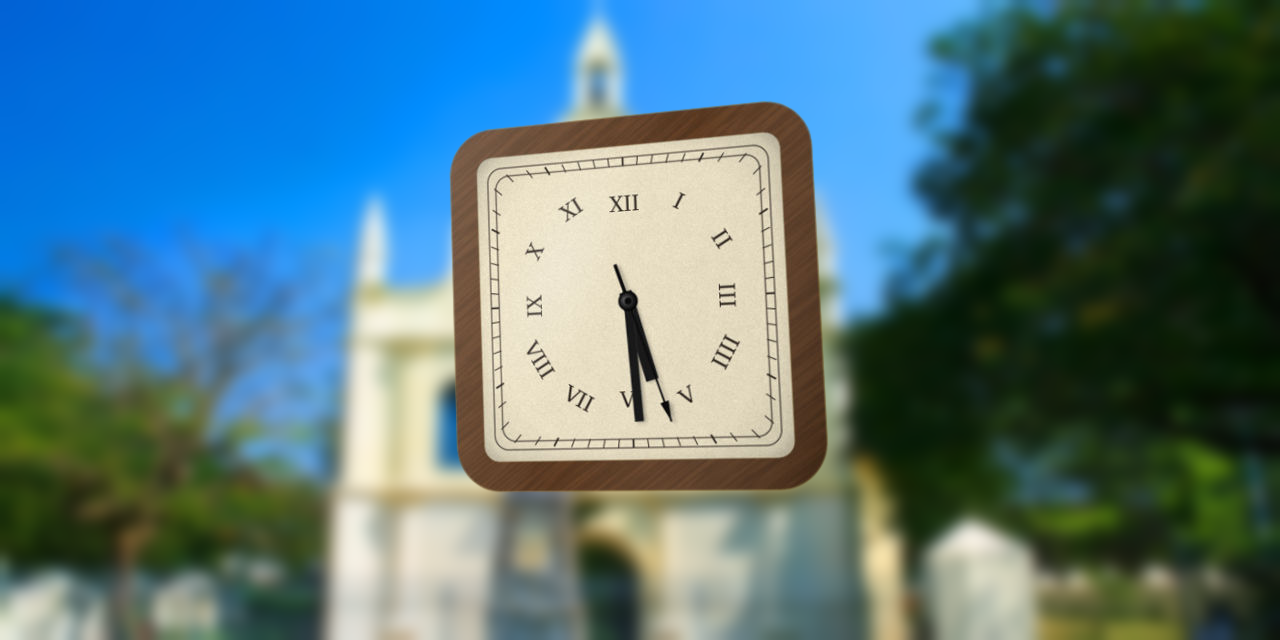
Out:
5 h 29 min 27 s
